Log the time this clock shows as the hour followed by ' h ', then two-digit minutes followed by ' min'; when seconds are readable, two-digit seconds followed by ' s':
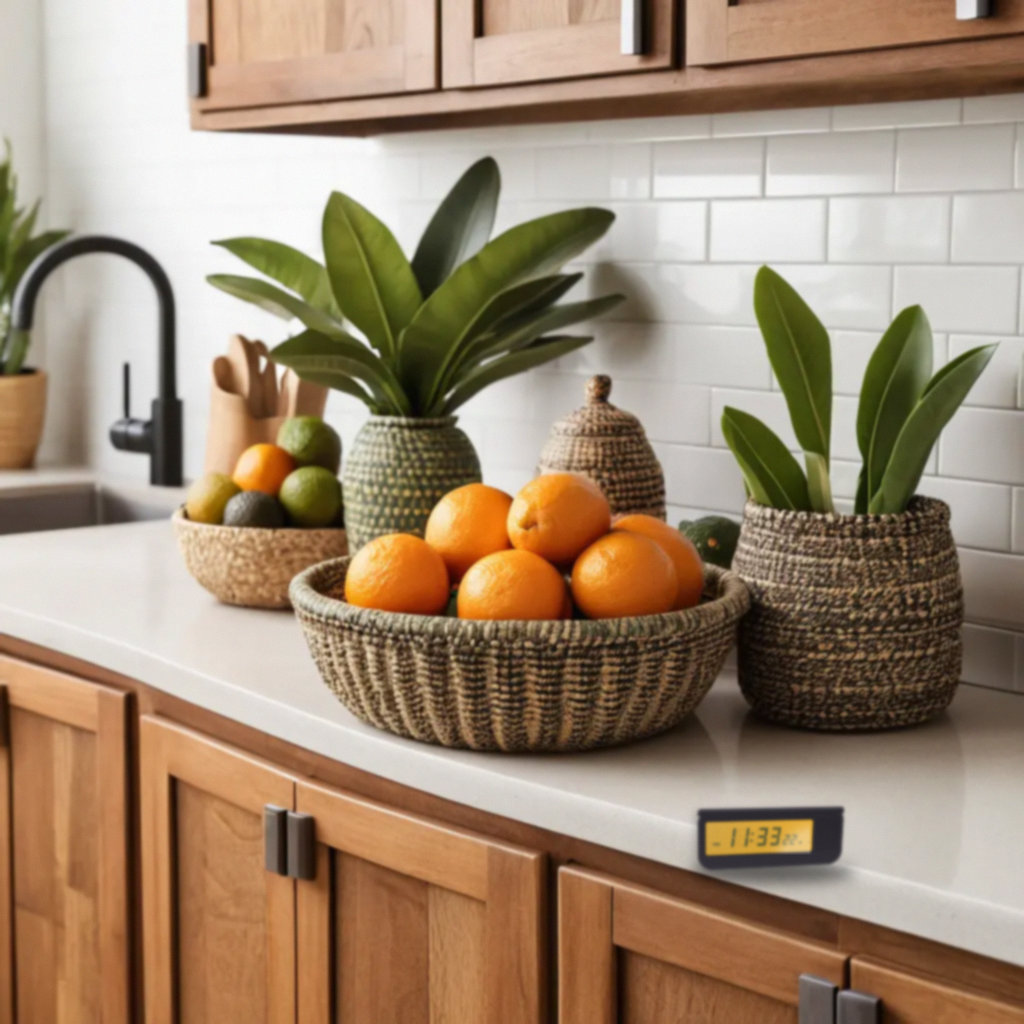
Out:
11 h 33 min
